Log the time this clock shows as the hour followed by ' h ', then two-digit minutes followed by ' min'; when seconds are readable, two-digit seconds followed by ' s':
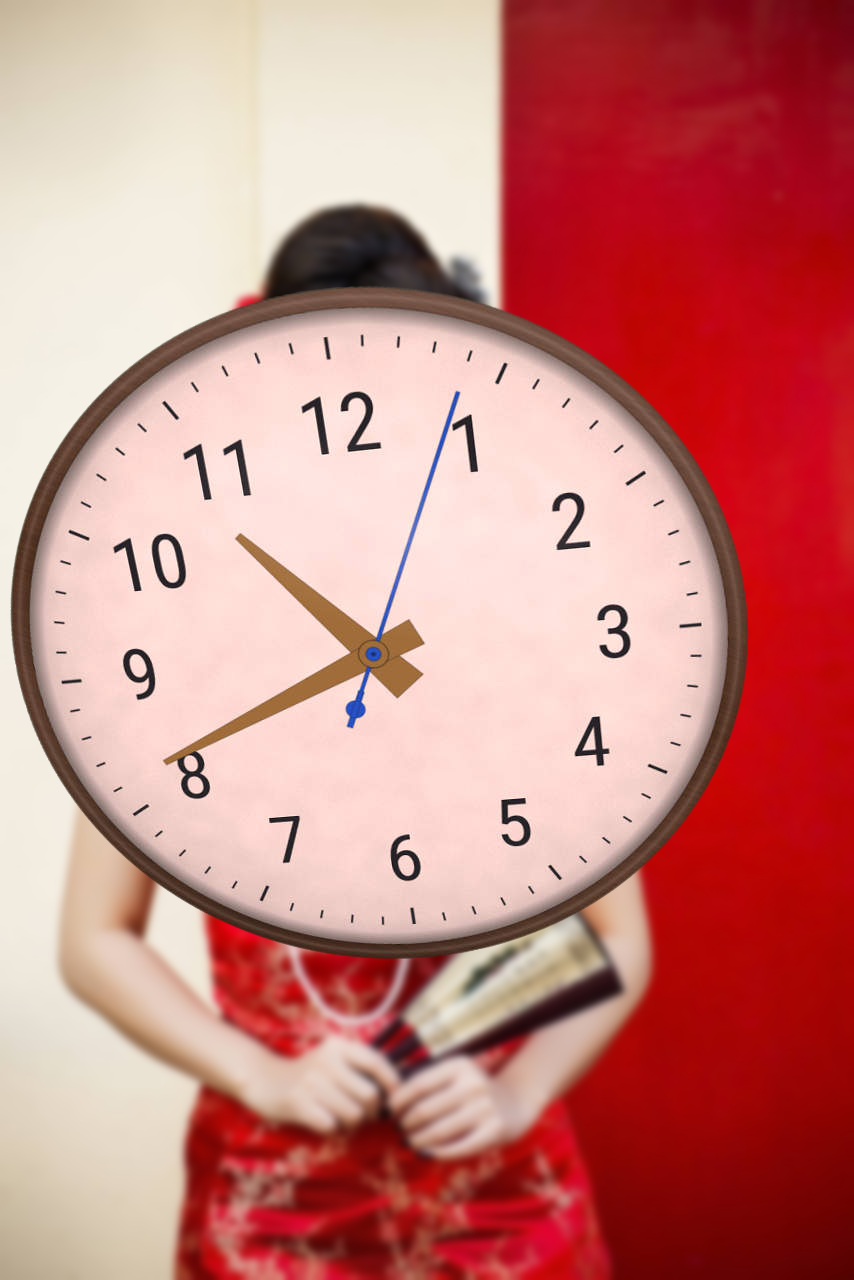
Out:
10 h 41 min 04 s
